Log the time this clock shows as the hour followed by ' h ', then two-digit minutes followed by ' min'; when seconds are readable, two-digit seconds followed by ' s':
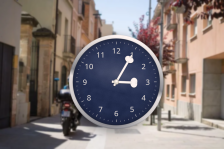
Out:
3 h 05 min
